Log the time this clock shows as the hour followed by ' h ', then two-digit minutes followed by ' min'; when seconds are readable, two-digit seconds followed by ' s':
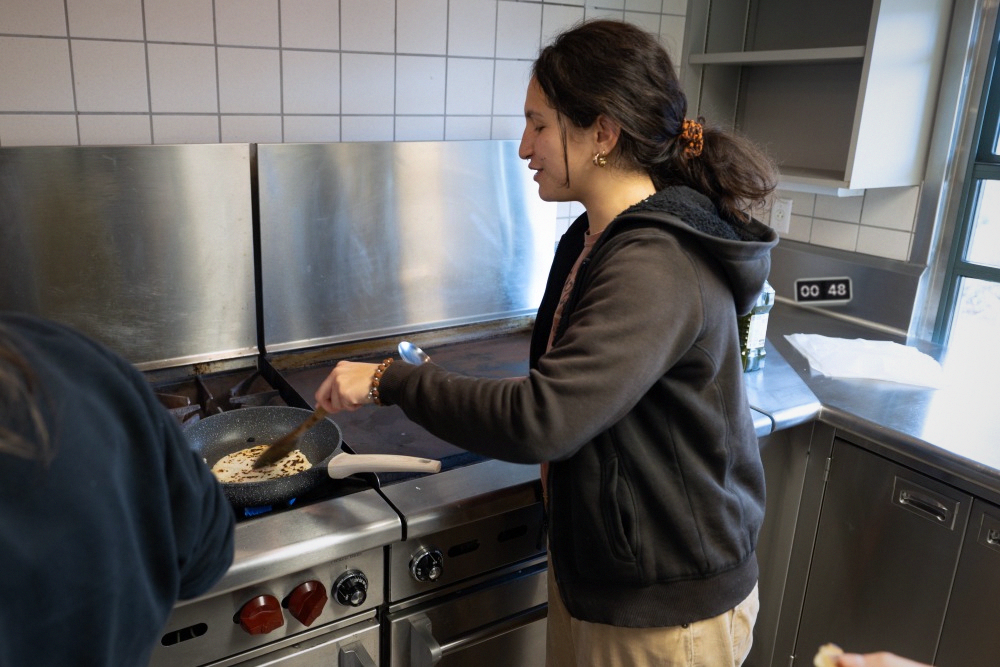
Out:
0 h 48 min
